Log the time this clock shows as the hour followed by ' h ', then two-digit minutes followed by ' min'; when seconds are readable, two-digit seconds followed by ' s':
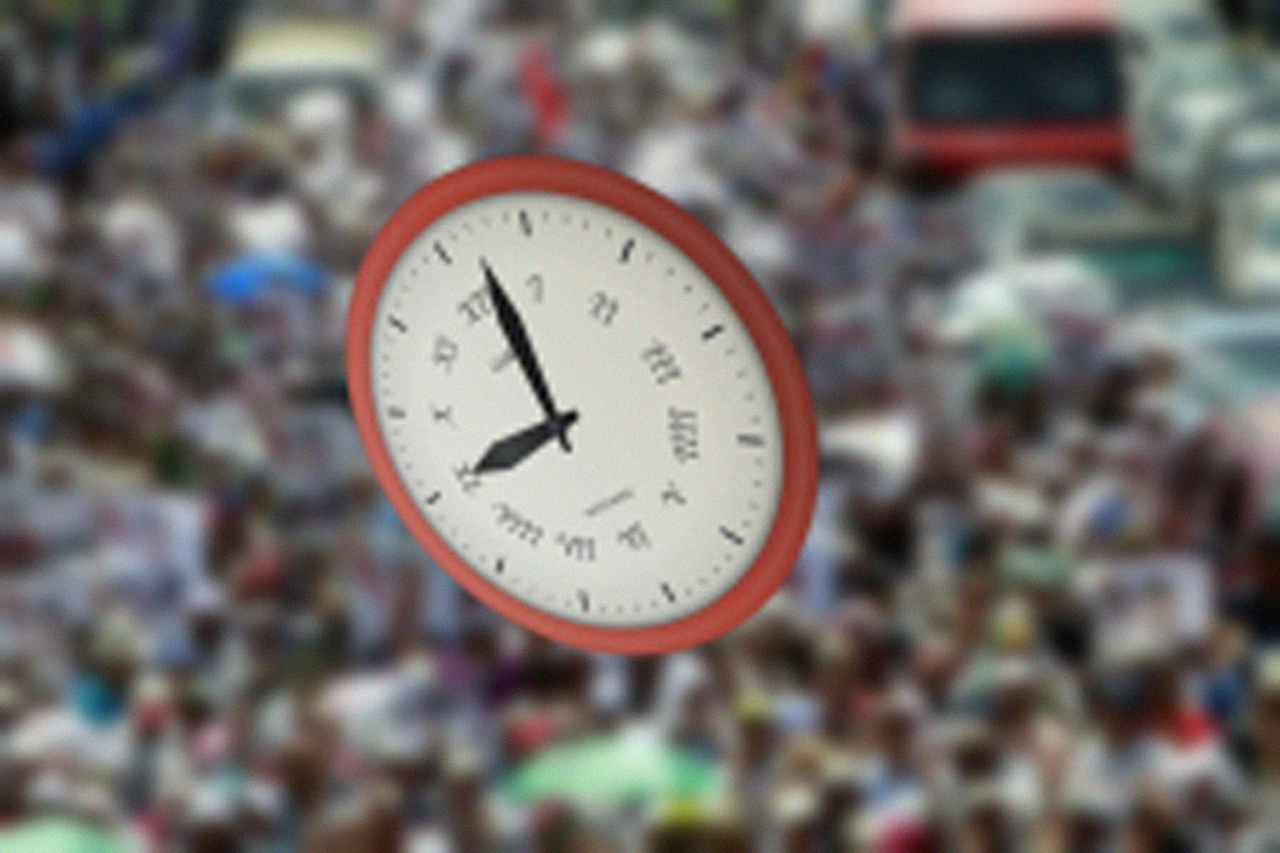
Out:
9 h 02 min
